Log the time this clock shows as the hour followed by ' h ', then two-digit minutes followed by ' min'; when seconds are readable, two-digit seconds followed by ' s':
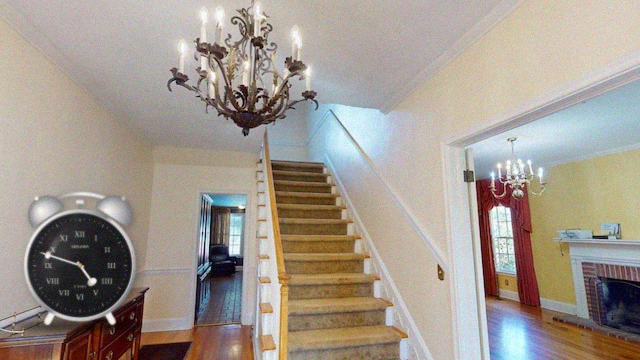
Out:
4 h 48 min
